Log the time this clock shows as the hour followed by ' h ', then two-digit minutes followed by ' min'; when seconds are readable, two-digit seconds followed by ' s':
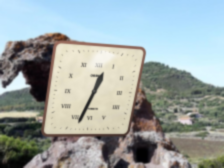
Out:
12 h 33 min
